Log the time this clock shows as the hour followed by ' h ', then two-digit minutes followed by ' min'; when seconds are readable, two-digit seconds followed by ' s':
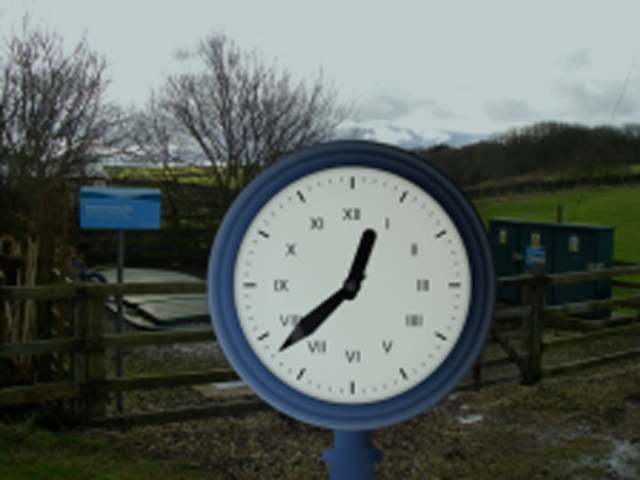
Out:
12 h 38 min
